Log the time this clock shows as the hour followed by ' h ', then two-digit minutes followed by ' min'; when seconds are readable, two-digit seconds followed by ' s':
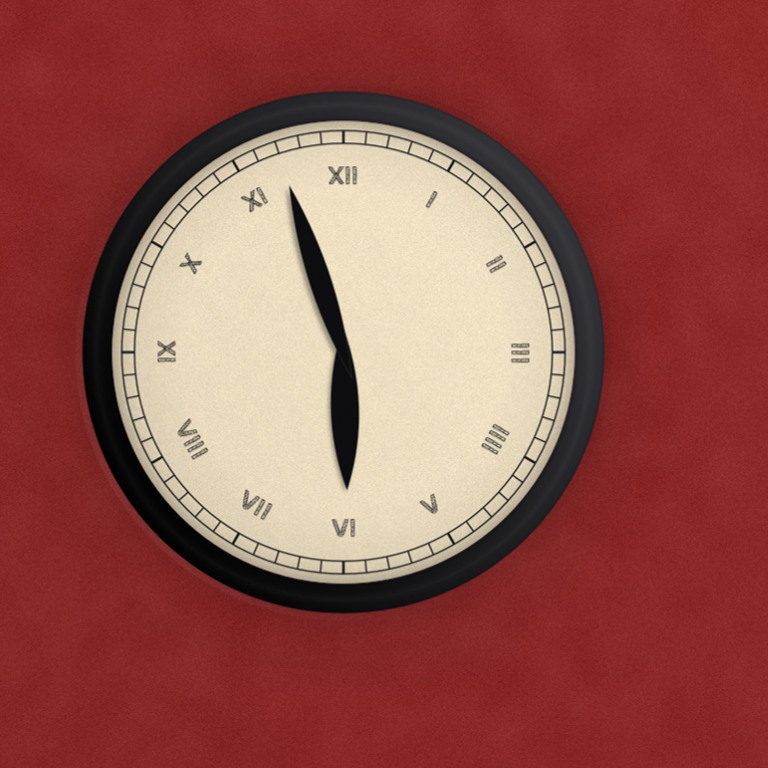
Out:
5 h 57 min
